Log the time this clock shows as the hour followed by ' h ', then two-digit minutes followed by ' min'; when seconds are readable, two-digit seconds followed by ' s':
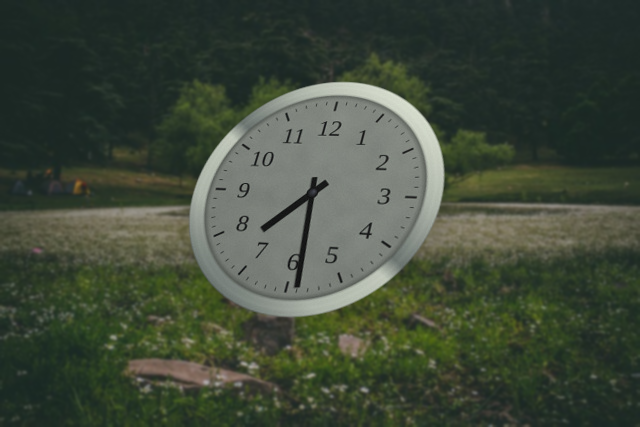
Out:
7 h 29 min
